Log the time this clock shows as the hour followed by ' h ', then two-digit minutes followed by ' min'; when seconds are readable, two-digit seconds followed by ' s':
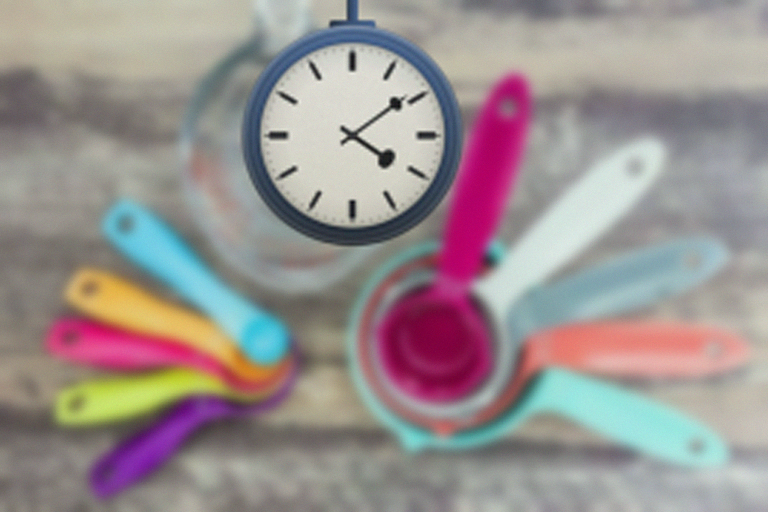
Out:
4 h 09 min
